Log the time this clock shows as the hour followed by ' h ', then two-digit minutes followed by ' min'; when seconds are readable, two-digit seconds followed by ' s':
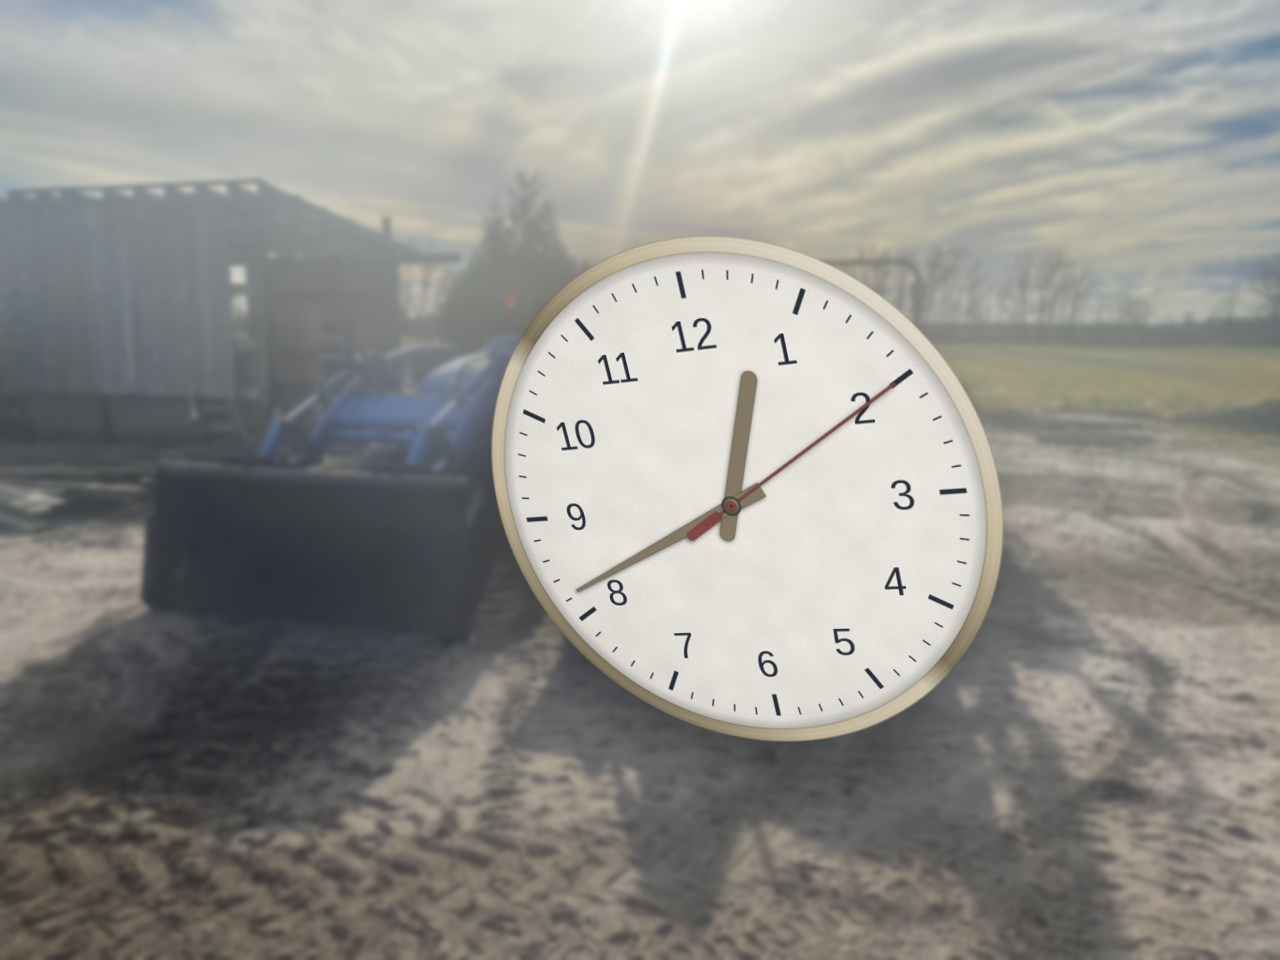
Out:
12 h 41 min 10 s
